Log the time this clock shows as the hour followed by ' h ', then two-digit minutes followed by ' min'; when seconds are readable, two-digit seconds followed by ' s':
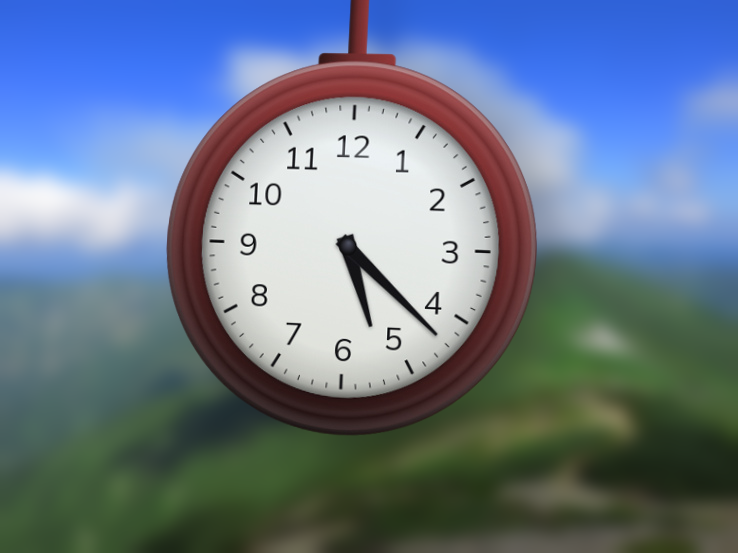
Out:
5 h 22 min
